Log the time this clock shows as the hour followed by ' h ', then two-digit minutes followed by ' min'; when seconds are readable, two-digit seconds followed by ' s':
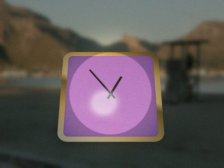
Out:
12 h 54 min
